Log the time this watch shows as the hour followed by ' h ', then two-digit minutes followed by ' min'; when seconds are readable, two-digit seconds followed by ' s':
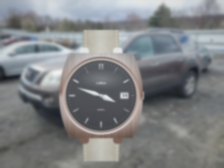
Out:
3 h 48 min
